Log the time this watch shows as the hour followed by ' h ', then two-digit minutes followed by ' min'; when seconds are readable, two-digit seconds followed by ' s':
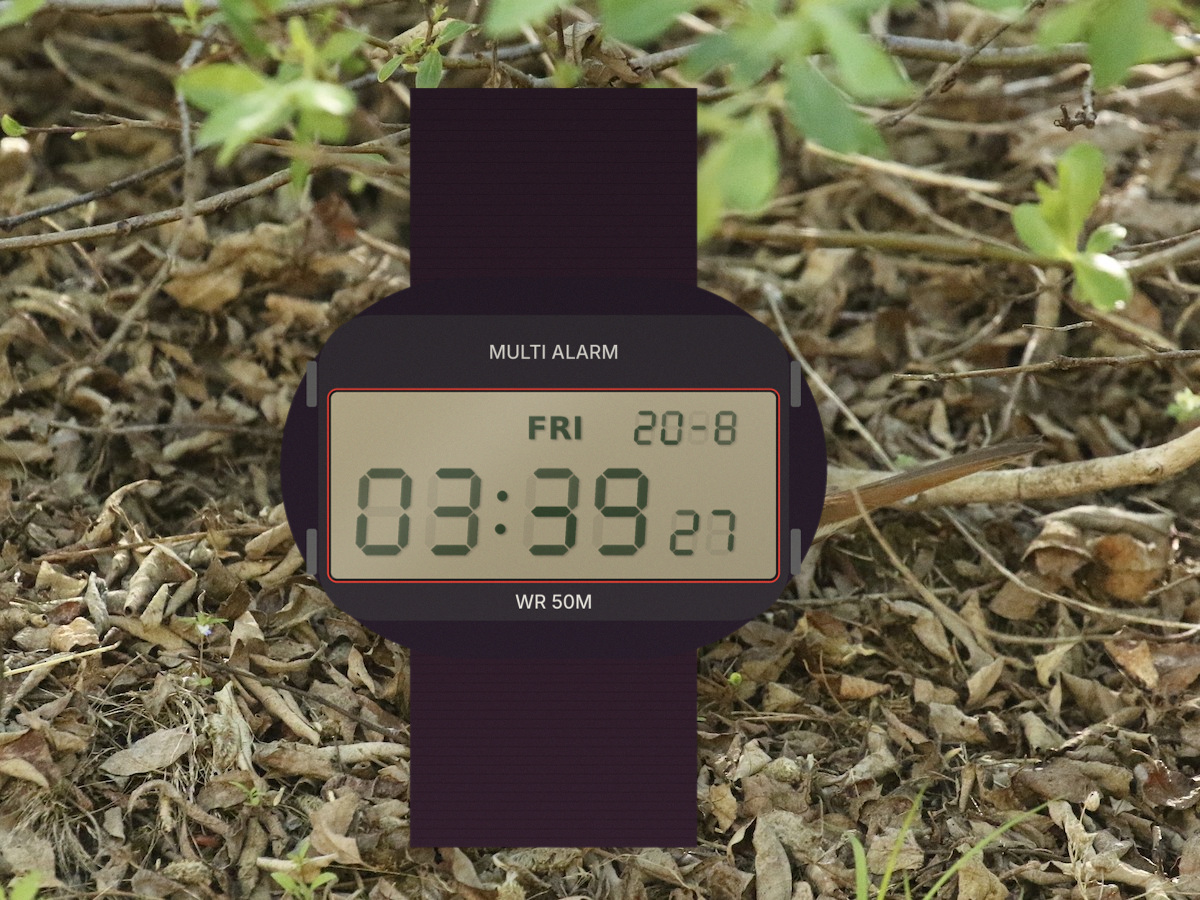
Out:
3 h 39 min 27 s
